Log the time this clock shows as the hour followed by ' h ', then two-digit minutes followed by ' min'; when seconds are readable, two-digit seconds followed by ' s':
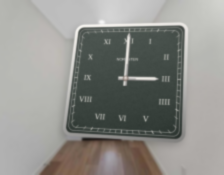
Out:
3 h 00 min
